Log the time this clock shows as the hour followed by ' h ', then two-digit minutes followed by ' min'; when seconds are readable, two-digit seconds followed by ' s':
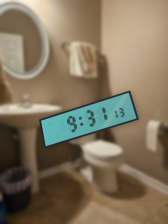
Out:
9 h 31 min 13 s
